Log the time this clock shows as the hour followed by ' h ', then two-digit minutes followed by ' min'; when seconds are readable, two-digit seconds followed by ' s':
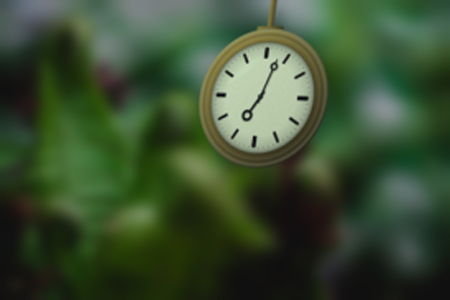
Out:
7 h 03 min
